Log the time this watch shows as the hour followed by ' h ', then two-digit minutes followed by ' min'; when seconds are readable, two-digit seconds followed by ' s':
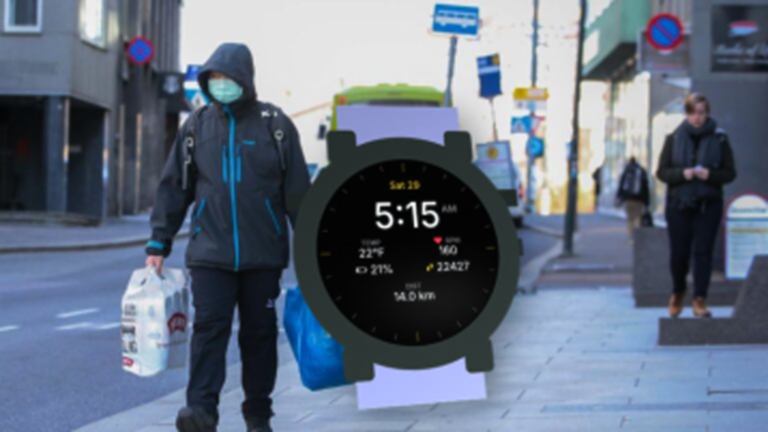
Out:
5 h 15 min
